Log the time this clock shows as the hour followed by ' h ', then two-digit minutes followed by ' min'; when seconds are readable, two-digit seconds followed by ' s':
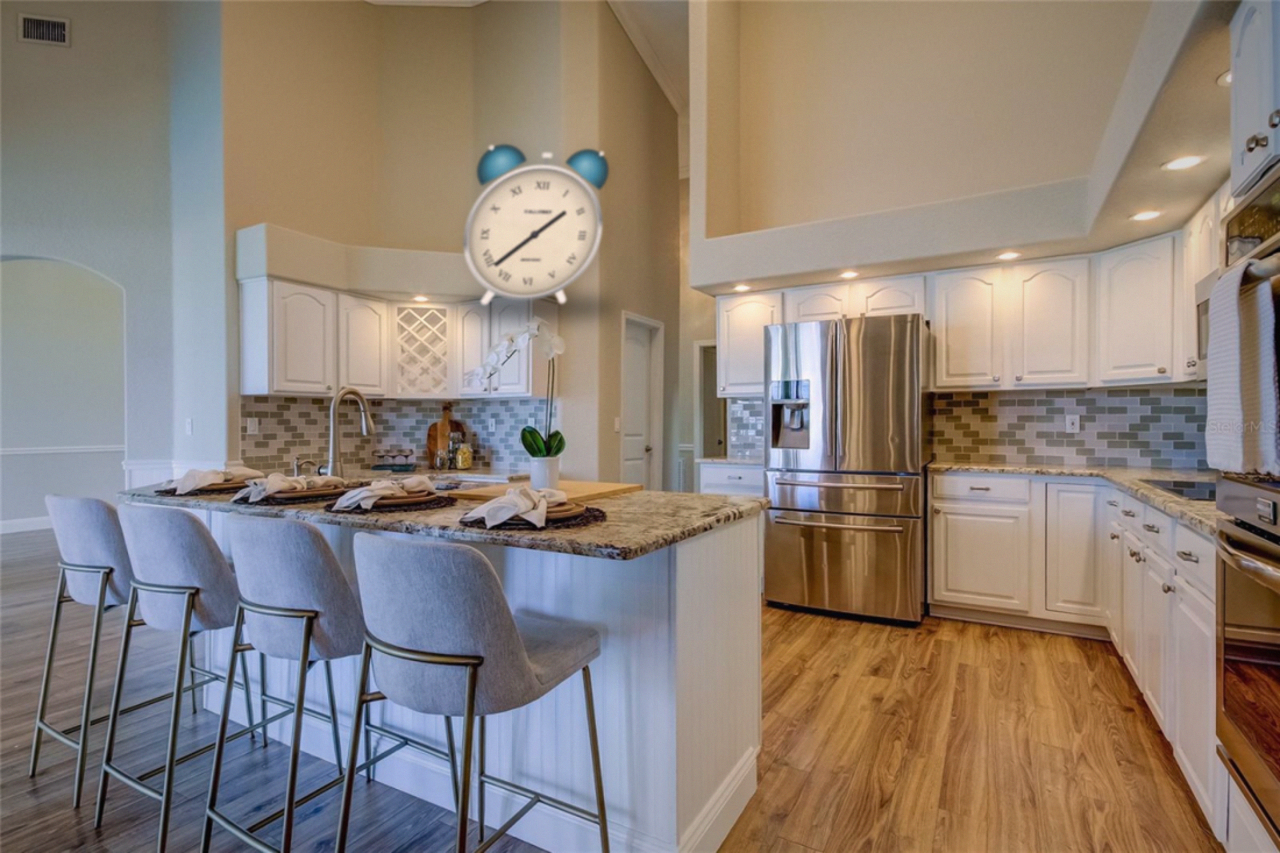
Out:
1 h 38 min
